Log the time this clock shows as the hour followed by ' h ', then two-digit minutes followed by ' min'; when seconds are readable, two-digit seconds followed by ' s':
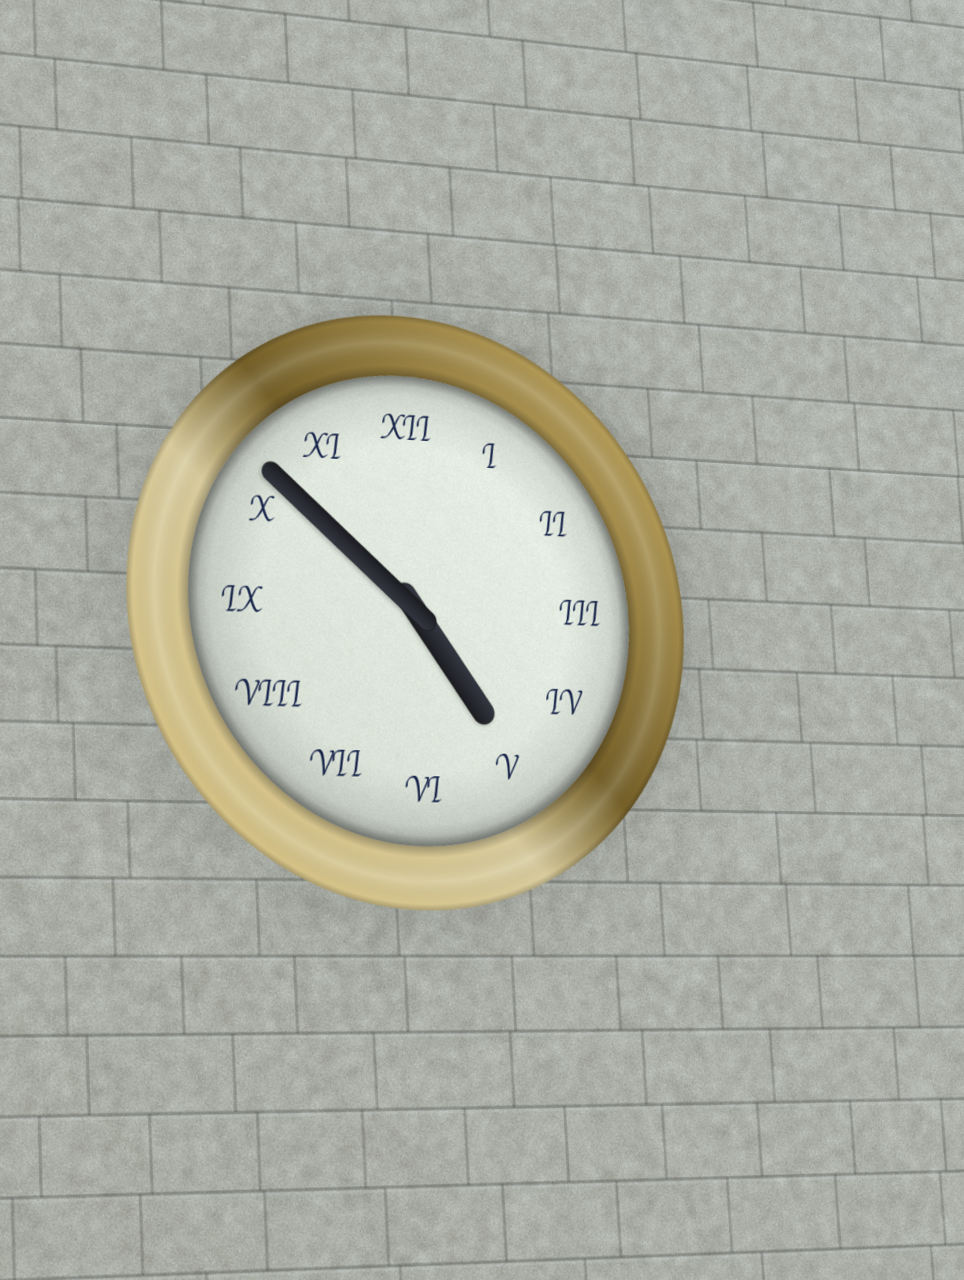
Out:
4 h 52 min
